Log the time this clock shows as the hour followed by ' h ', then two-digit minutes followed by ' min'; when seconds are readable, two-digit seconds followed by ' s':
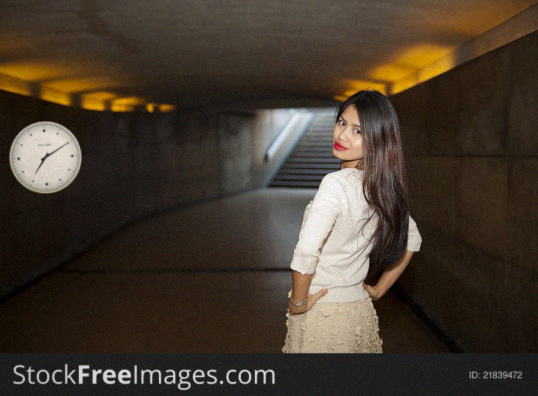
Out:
7 h 10 min
